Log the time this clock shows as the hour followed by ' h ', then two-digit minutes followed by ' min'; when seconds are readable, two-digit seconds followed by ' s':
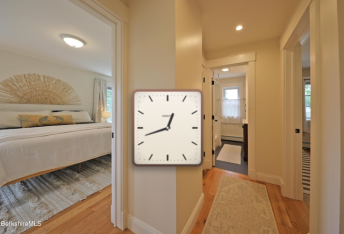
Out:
12 h 42 min
